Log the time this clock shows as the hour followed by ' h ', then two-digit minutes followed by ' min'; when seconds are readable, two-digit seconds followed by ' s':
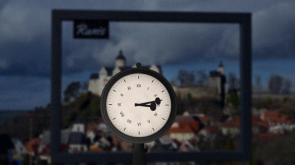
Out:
3 h 13 min
